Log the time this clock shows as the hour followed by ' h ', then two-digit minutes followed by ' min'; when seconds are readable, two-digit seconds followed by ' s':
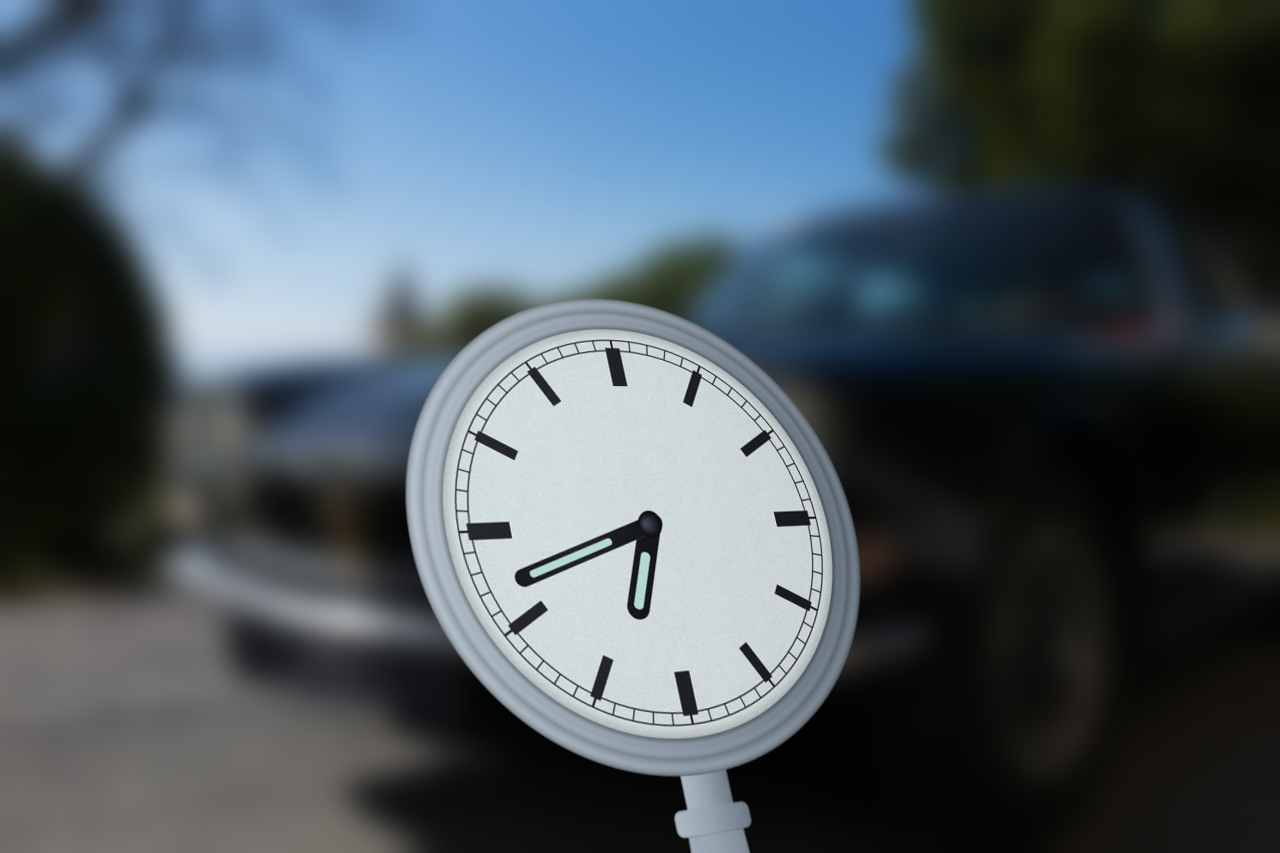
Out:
6 h 42 min
